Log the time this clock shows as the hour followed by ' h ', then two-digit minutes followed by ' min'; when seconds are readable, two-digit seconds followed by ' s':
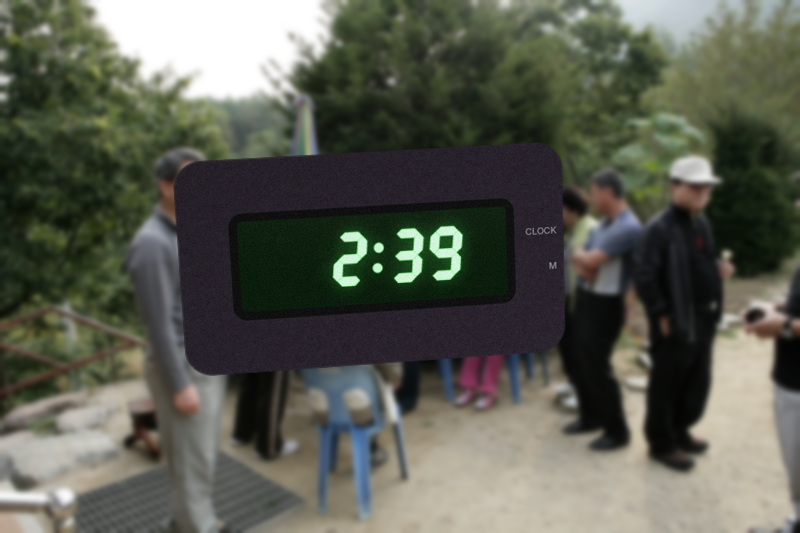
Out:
2 h 39 min
